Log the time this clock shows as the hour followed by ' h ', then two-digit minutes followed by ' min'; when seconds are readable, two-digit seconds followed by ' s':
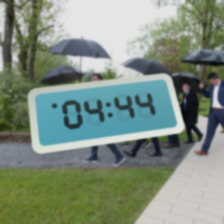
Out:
4 h 44 min
